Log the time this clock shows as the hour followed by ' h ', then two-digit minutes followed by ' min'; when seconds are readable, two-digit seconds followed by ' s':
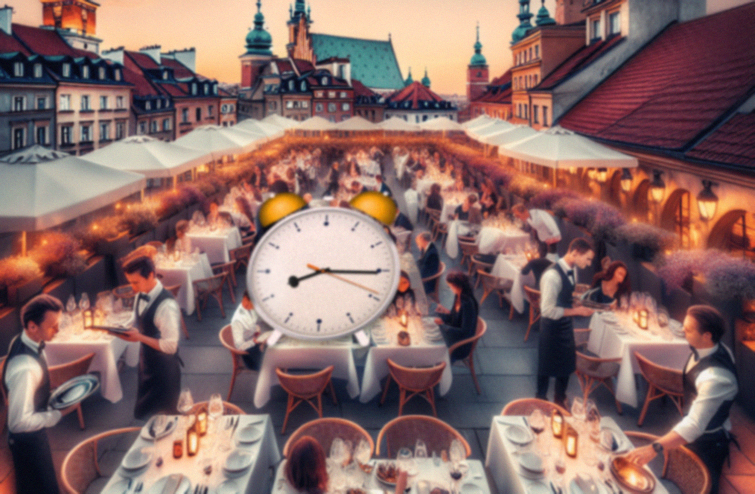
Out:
8 h 15 min 19 s
